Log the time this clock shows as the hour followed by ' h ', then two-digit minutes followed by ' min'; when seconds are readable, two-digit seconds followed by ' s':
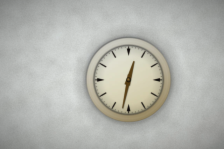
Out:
12 h 32 min
